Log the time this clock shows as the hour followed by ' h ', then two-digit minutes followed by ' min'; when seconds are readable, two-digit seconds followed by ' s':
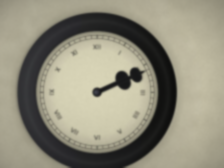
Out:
2 h 11 min
